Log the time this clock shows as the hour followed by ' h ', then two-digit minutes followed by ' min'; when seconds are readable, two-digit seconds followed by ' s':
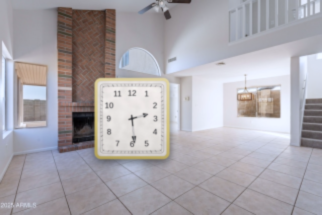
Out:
2 h 29 min
